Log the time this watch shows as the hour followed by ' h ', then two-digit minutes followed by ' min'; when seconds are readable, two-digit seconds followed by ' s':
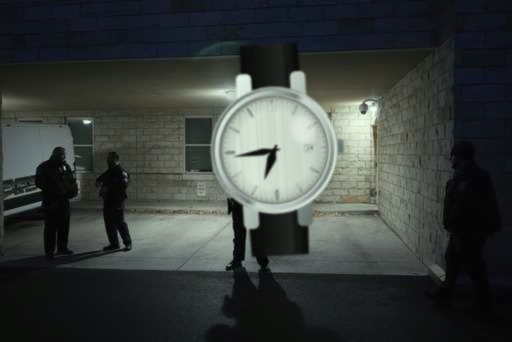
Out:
6 h 44 min
